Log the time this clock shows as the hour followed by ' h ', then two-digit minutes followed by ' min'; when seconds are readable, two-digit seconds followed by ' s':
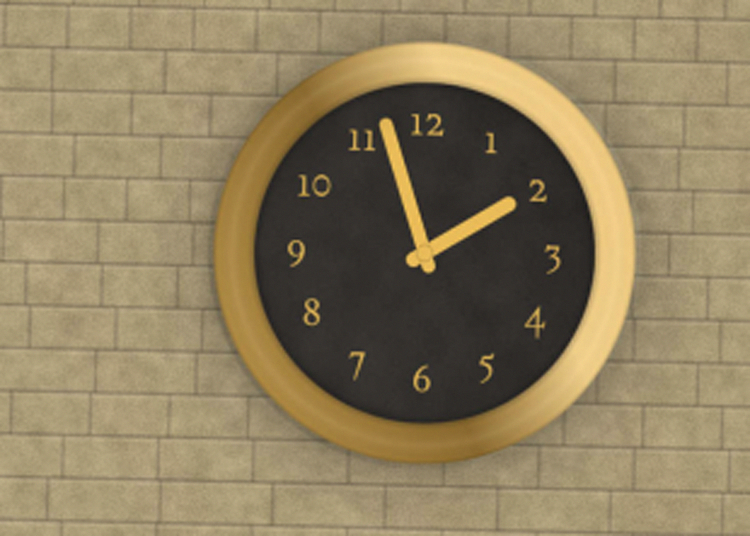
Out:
1 h 57 min
